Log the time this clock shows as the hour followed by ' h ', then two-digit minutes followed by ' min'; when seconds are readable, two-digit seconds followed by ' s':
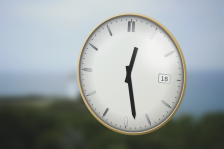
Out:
12 h 28 min
